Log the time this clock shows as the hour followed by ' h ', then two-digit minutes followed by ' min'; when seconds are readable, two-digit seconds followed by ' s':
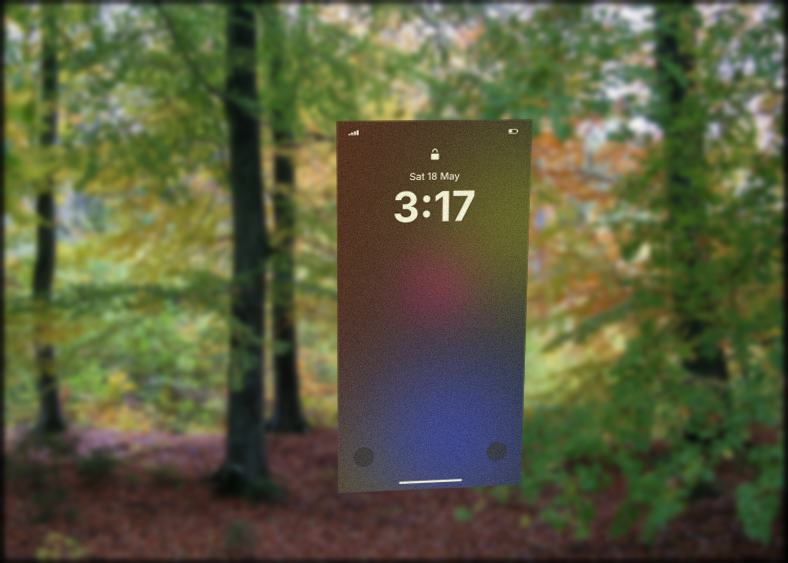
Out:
3 h 17 min
